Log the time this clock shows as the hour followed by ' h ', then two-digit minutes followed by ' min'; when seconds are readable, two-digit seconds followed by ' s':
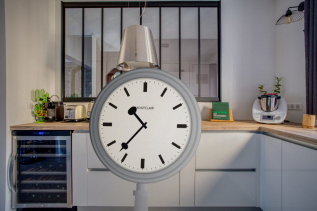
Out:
10 h 37 min
